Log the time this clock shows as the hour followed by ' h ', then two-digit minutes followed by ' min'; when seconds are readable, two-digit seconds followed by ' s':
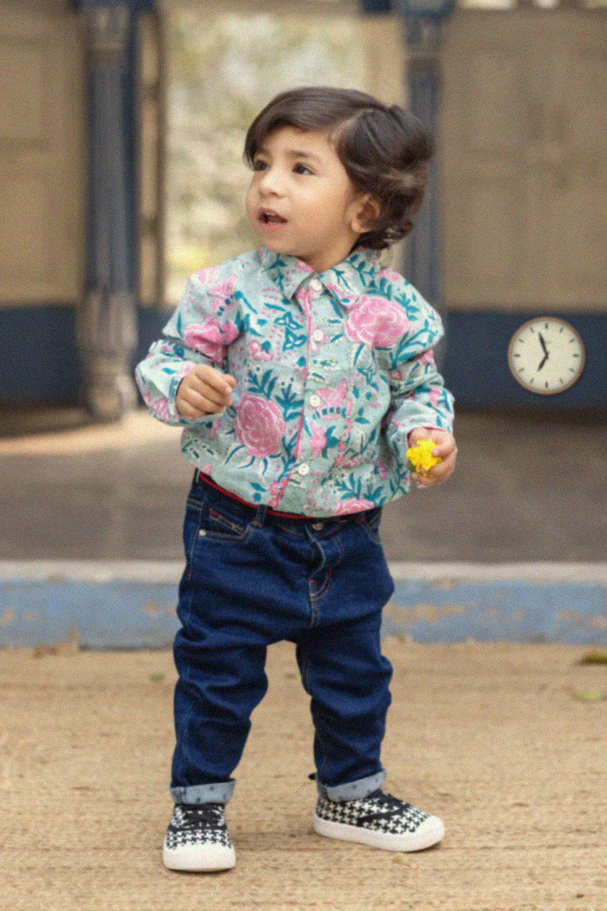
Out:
6 h 57 min
